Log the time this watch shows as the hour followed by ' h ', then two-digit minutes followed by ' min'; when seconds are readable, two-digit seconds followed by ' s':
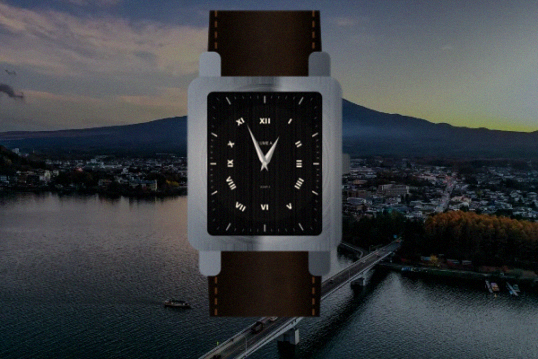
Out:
12 h 56 min
